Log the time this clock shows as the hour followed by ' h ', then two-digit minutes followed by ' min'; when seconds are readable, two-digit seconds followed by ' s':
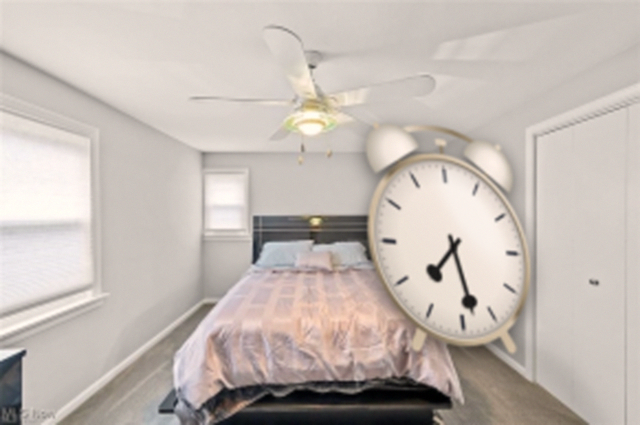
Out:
7 h 28 min
